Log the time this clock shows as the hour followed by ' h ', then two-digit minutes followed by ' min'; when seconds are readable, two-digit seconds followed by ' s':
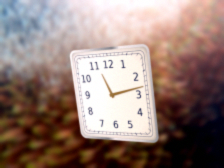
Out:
11 h 13 min
